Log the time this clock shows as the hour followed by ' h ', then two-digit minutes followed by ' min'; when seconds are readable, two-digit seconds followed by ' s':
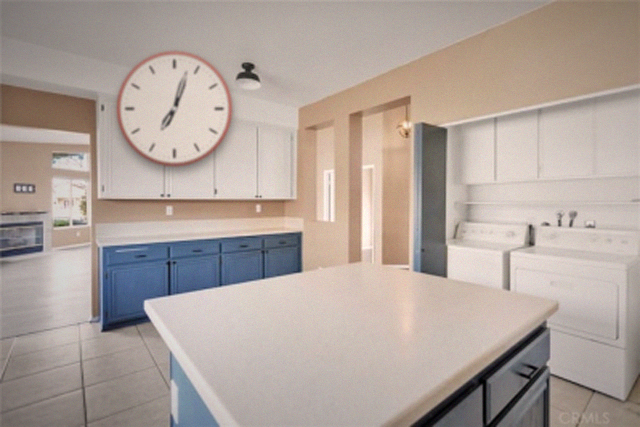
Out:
7 h 03 min
